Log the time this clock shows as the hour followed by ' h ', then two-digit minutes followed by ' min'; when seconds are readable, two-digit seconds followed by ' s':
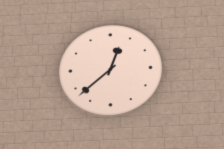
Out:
12 h 38 min
